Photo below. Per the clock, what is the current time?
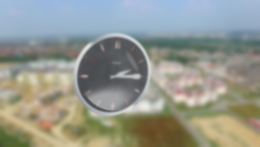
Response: 2:15
